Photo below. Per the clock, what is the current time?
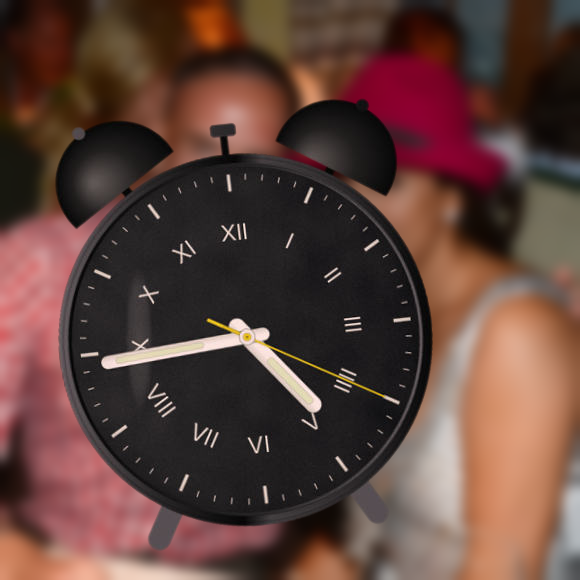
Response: 4:44:20
